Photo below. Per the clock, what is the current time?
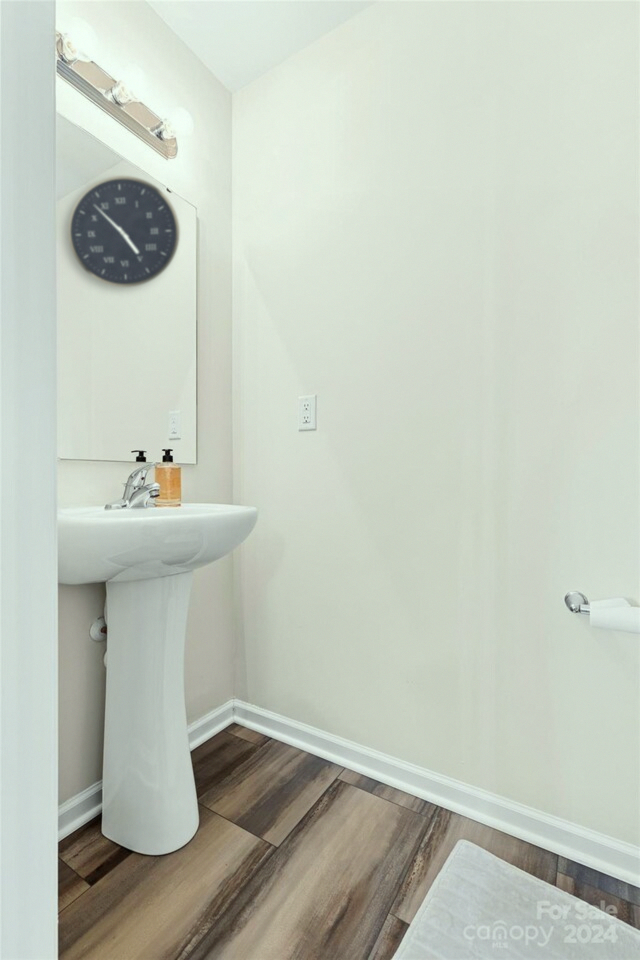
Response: 4:53
